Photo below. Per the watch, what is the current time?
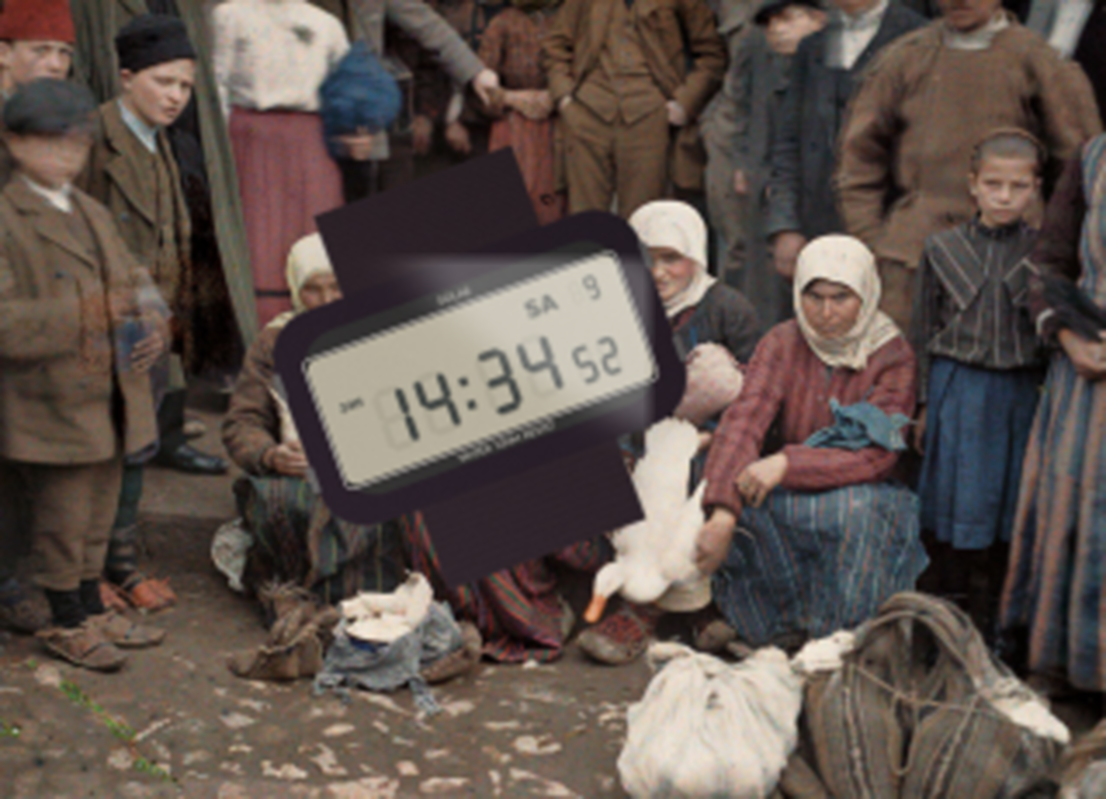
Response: 14:34:52
